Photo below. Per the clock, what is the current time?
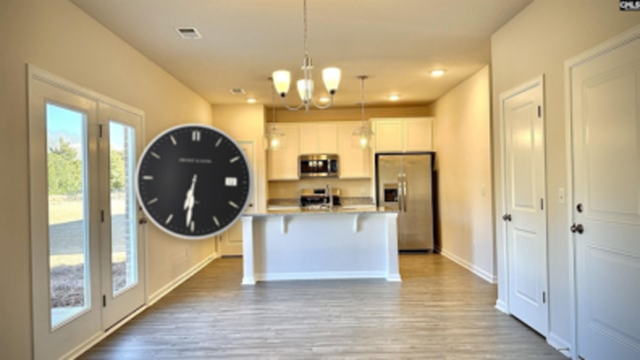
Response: 6:31
